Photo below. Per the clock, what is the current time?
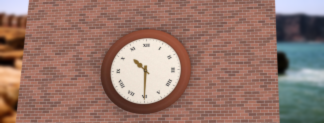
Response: 10:30
